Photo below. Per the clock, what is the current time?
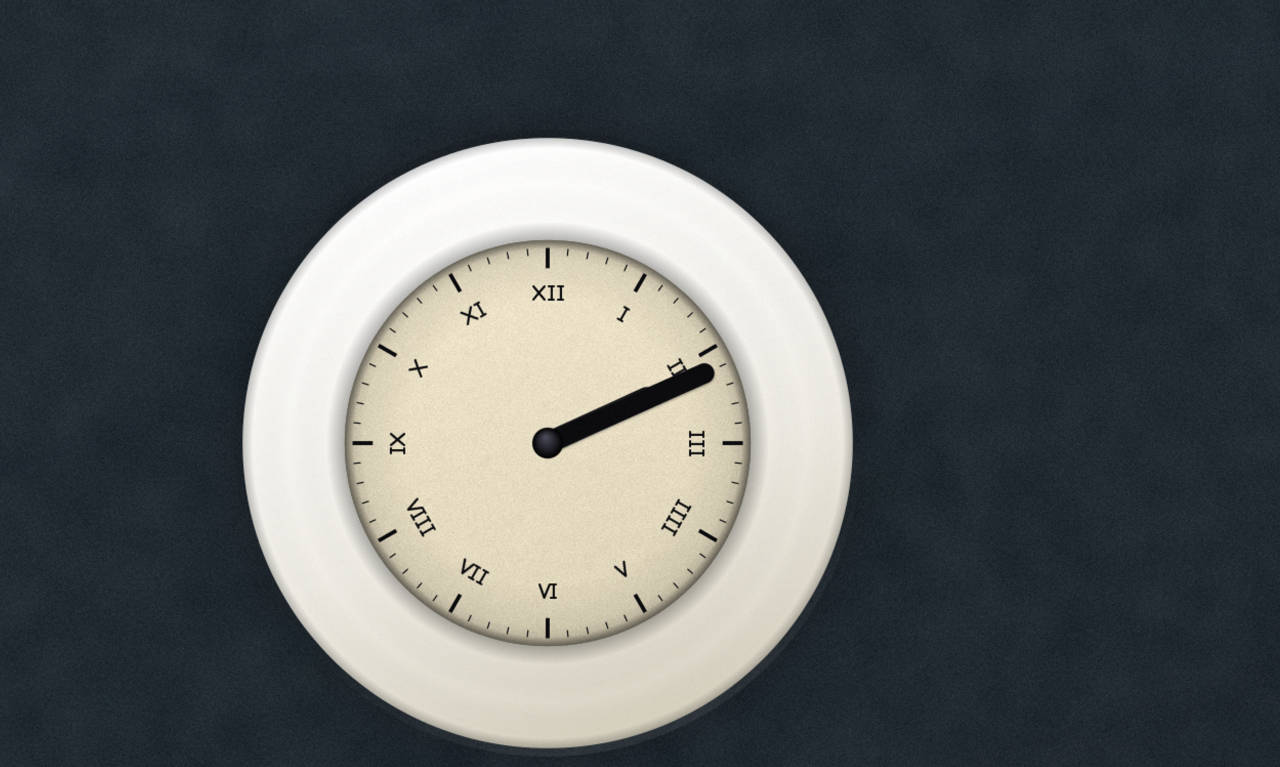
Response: 2:11
